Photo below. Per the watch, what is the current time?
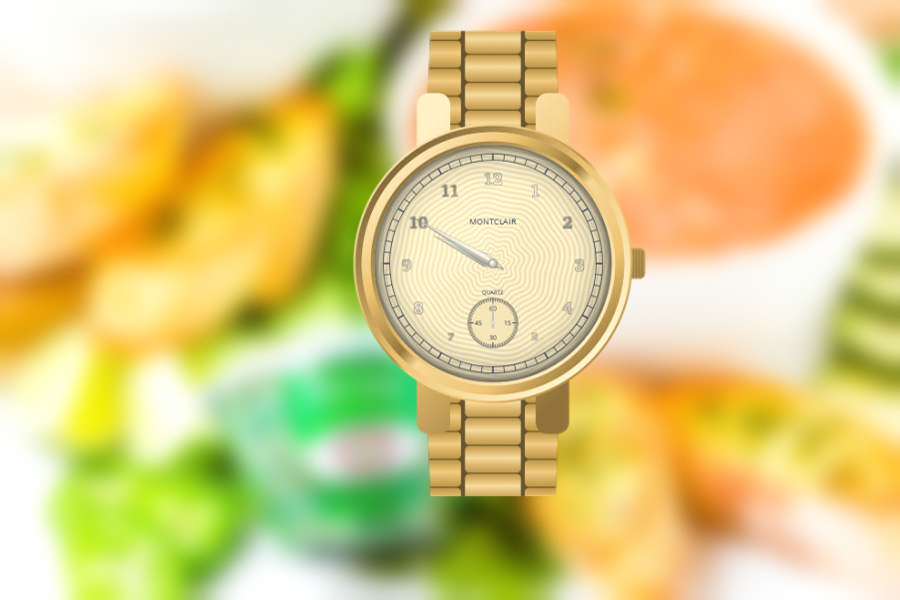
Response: 9:50
